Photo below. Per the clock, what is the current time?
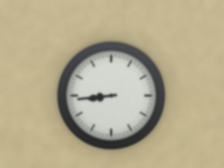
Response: 8:44
